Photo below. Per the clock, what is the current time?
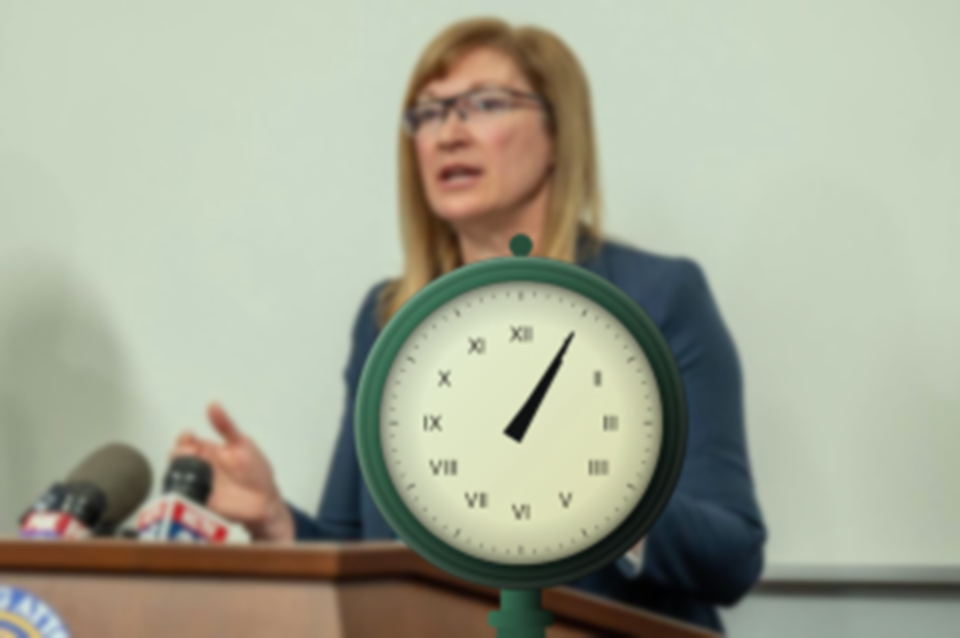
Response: 1:05
